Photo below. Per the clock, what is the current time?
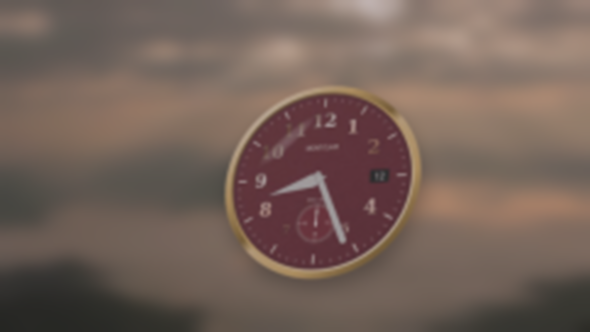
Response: 8:26
